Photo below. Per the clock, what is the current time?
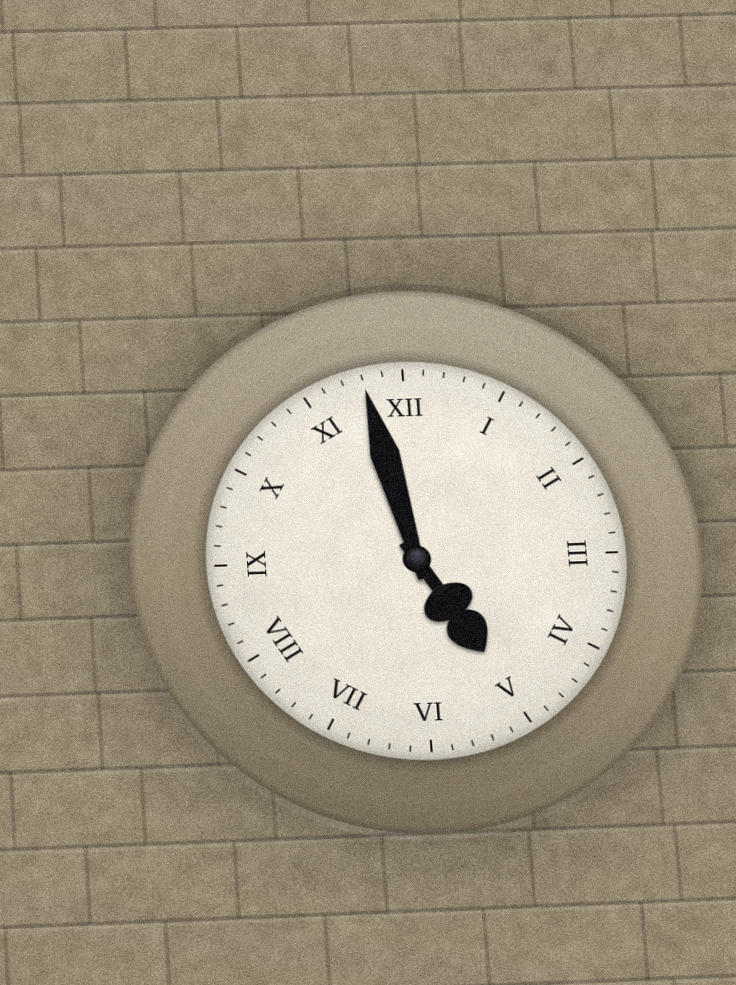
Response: 4:58
